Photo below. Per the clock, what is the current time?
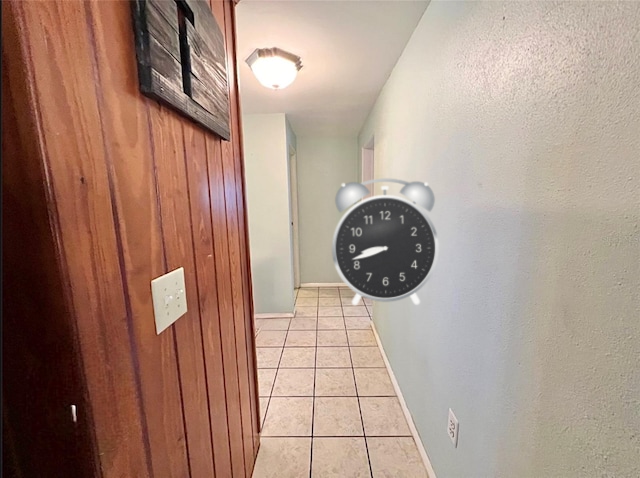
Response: 8:42
